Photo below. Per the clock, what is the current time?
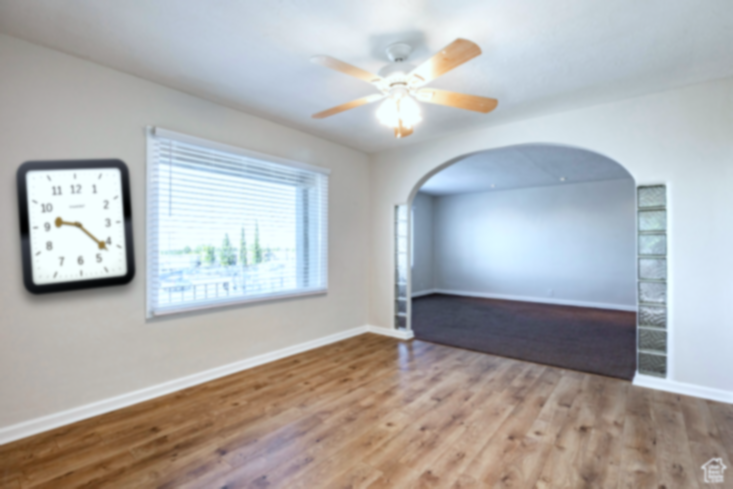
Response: 9:22
